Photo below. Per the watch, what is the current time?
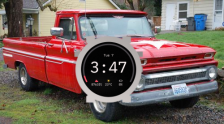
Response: 3:47
